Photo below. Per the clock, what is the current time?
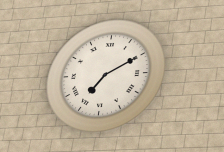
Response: 7:10
